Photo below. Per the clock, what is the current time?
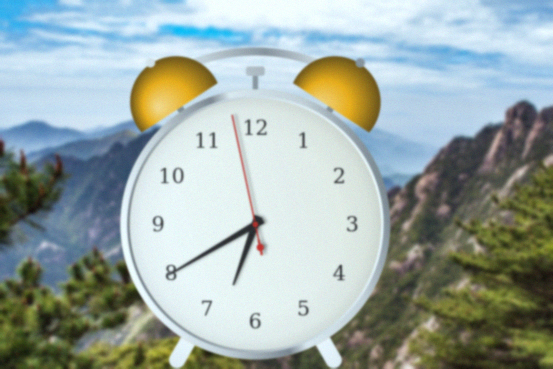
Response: 6:39:58
